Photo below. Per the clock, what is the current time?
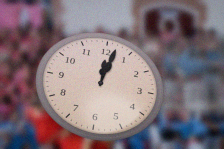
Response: 12:02
